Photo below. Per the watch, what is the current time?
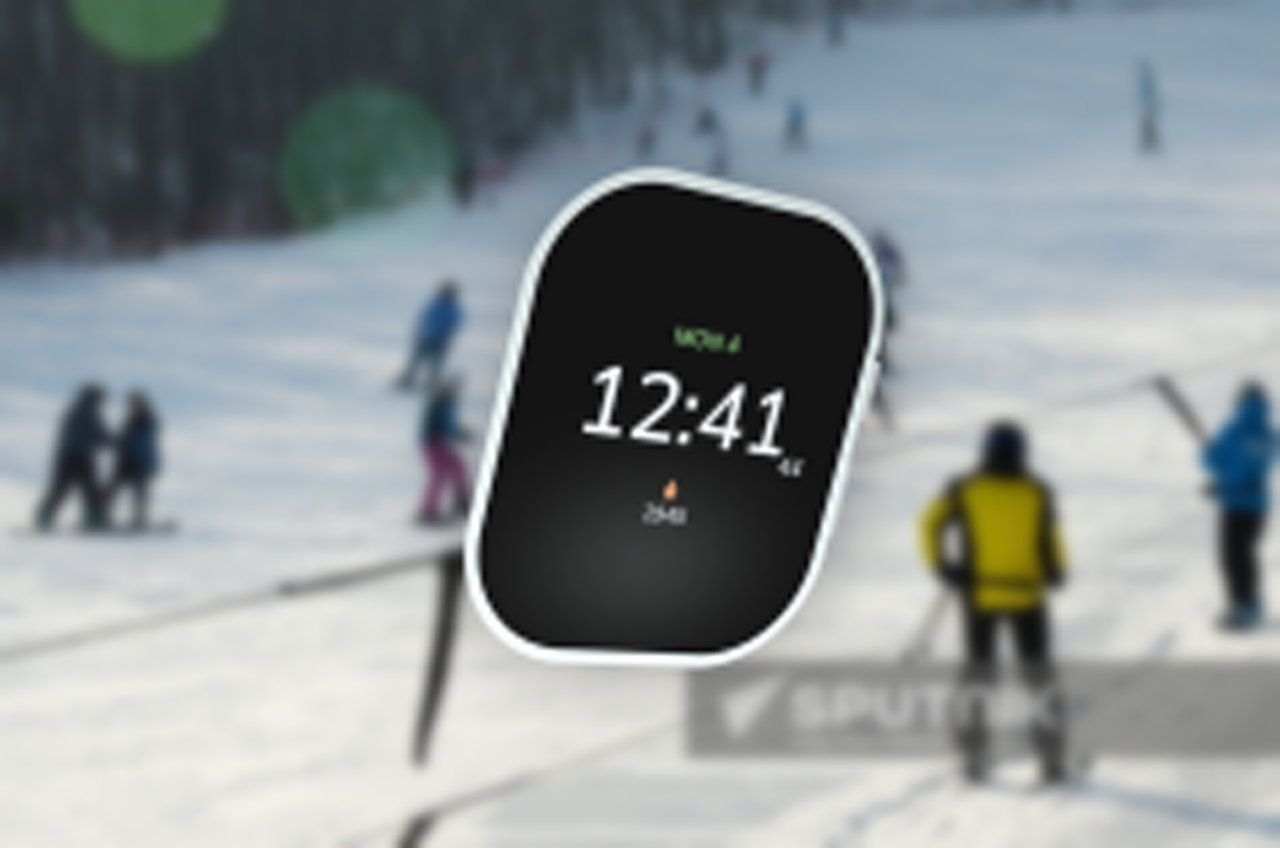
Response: 12:41
